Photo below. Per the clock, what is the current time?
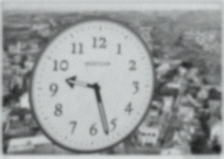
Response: 9:27
